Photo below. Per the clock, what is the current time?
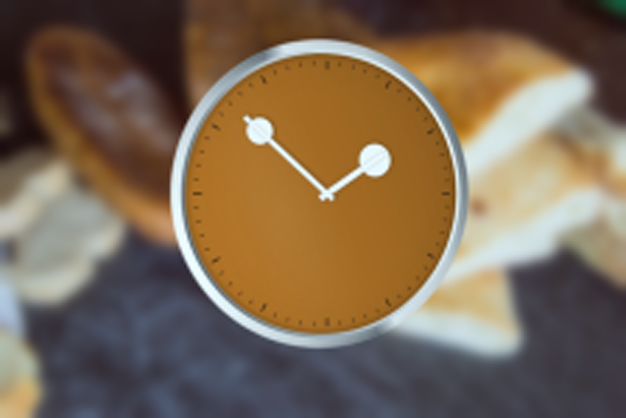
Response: 1:52
